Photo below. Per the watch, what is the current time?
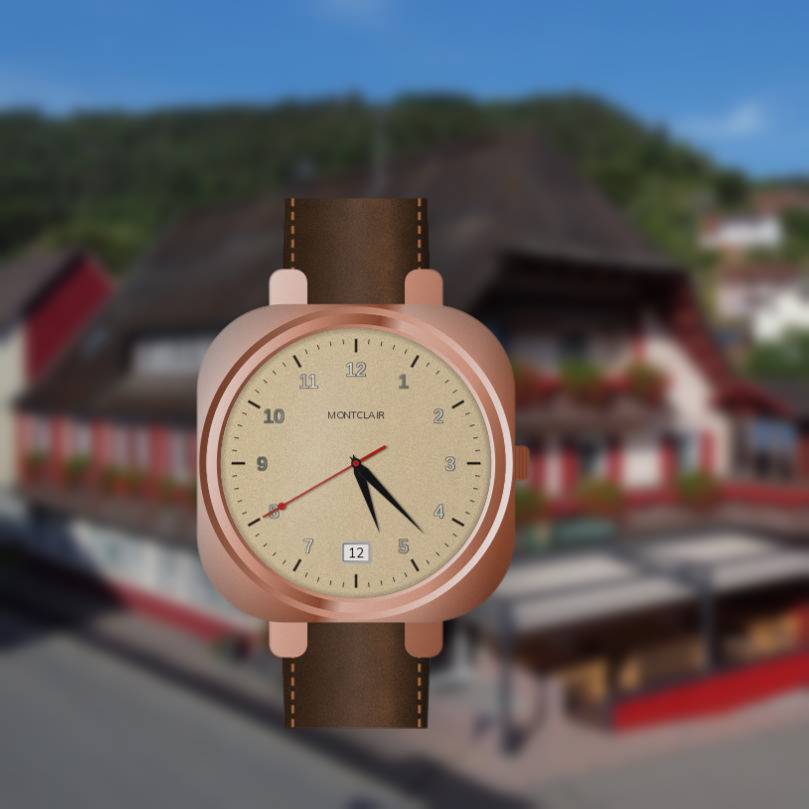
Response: 5:22:40
